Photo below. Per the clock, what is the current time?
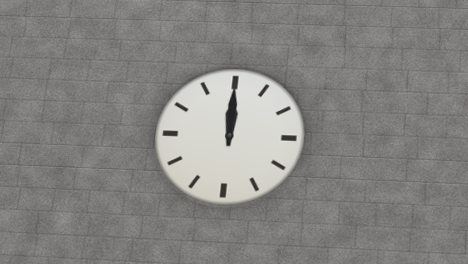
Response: 12:00
